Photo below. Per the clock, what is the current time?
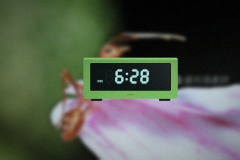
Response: 6:28
